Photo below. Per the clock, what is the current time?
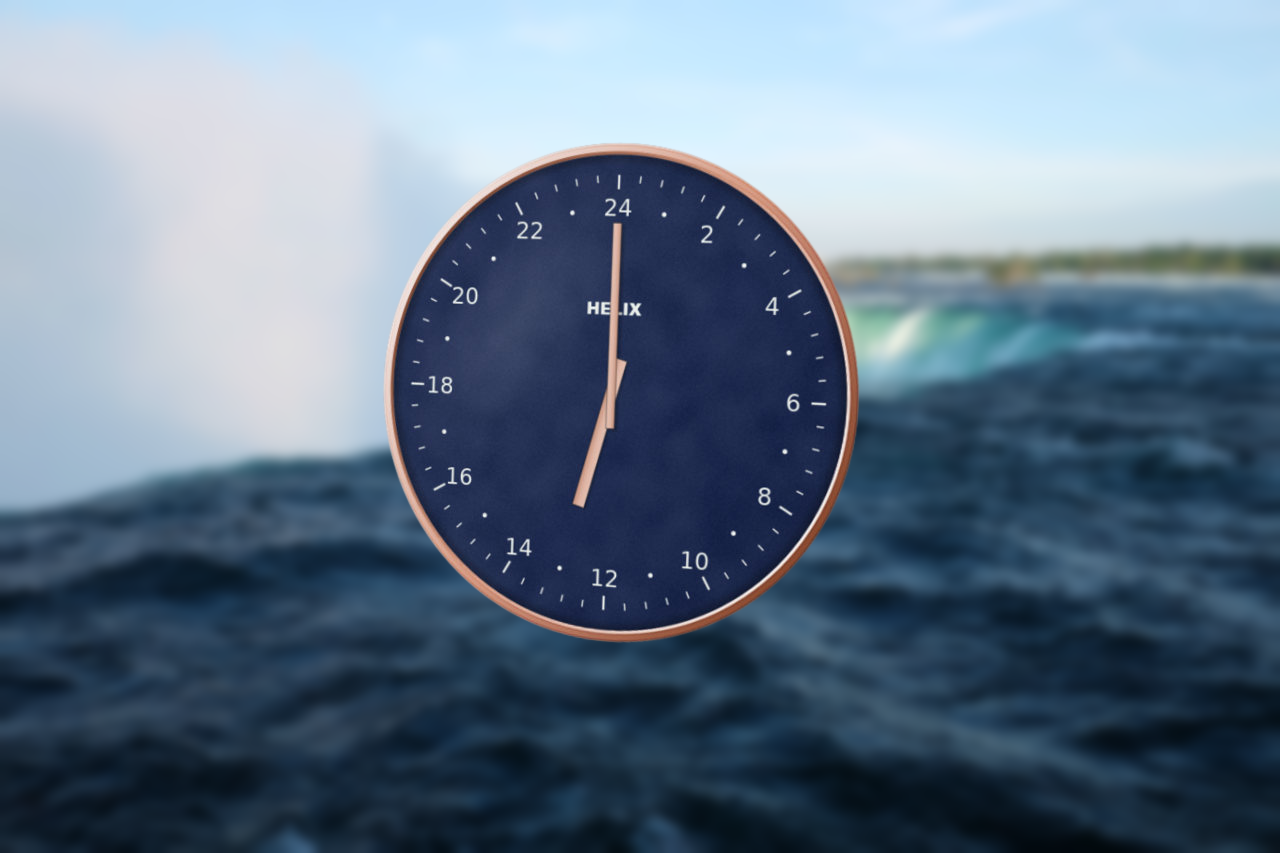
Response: 13:00
